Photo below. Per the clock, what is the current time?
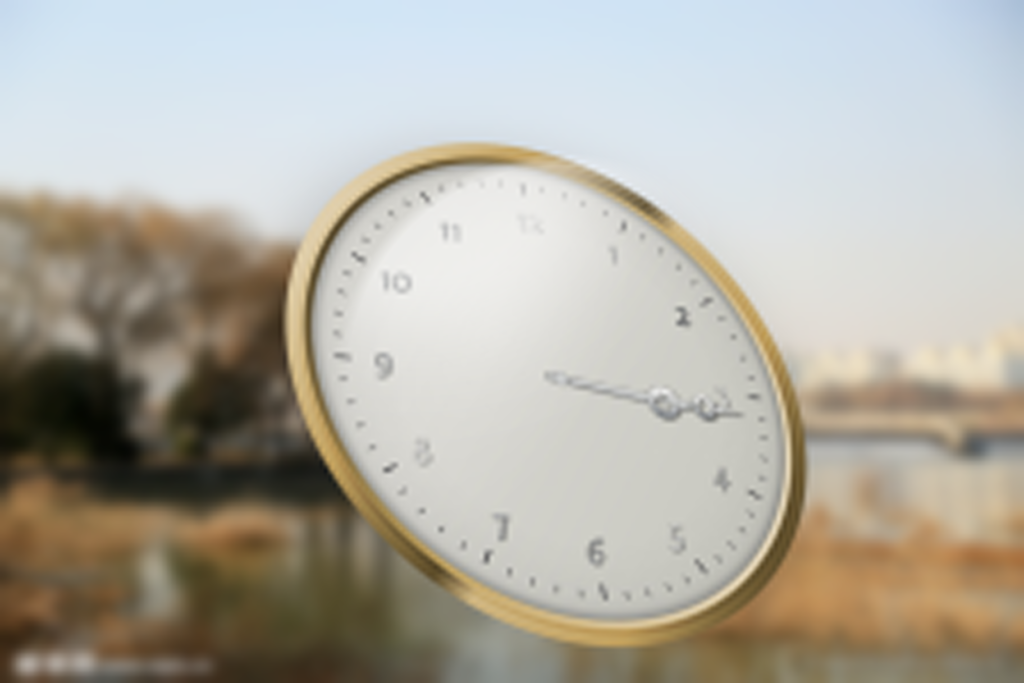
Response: 3:16
